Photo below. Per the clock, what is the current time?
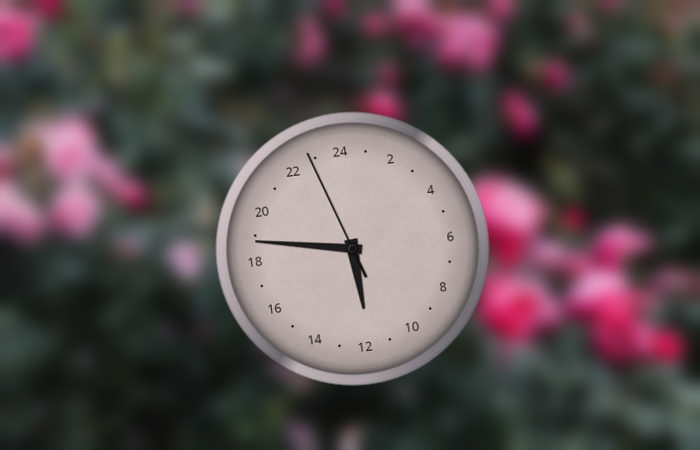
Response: 11:46:57
